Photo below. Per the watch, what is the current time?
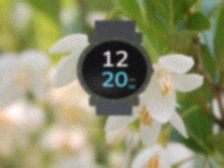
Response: 12:20
